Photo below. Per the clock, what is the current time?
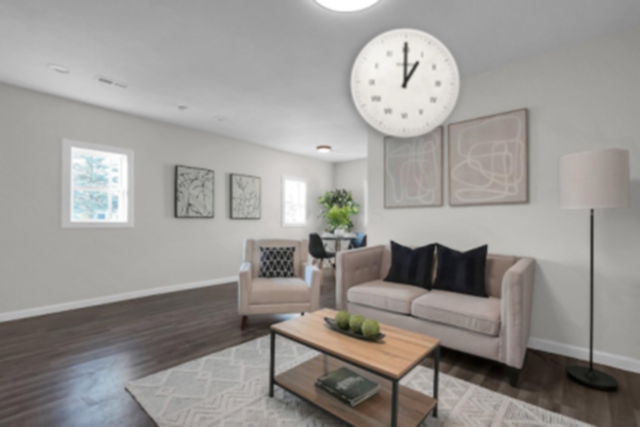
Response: 1:00
